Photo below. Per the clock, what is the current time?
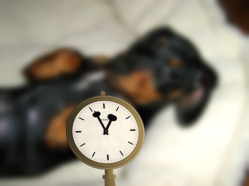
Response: 12:56
